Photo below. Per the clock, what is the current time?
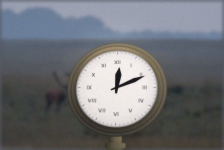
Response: 12:11
